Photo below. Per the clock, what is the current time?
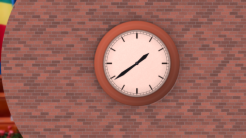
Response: 1:39
